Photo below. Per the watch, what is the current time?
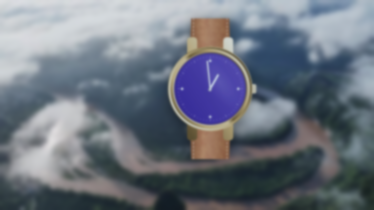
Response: 12:59
